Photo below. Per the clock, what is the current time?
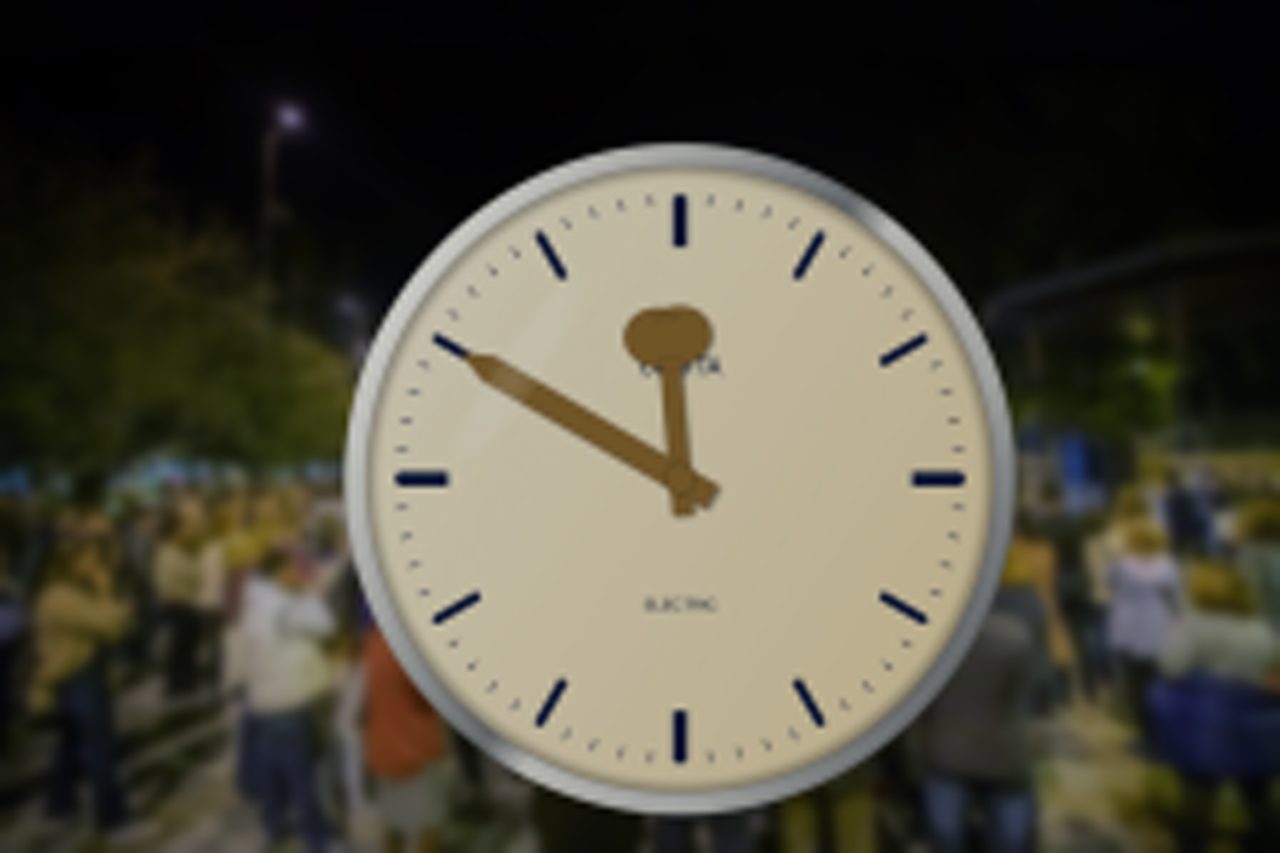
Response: 11:50
